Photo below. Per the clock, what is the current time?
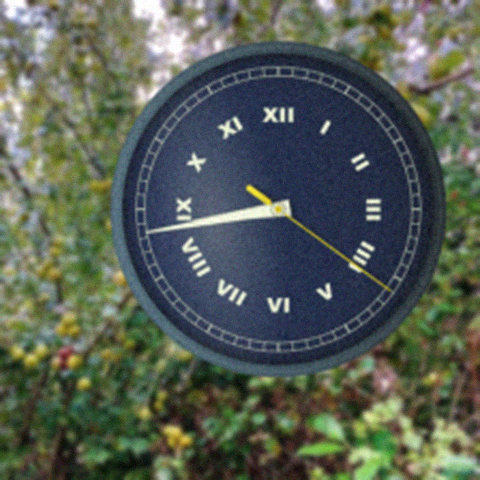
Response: 8:43:21
